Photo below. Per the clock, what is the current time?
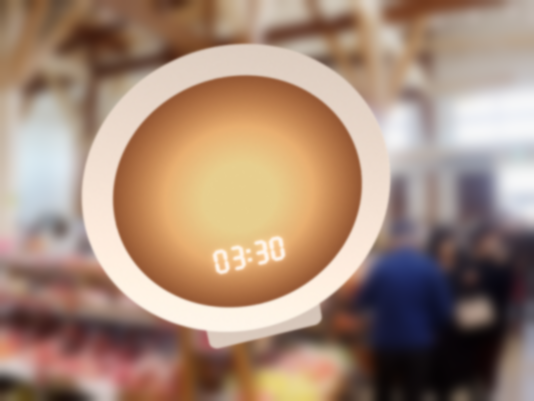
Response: 3:30
